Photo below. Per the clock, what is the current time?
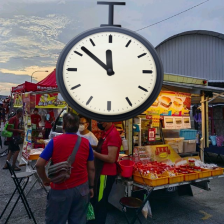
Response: 11:52
